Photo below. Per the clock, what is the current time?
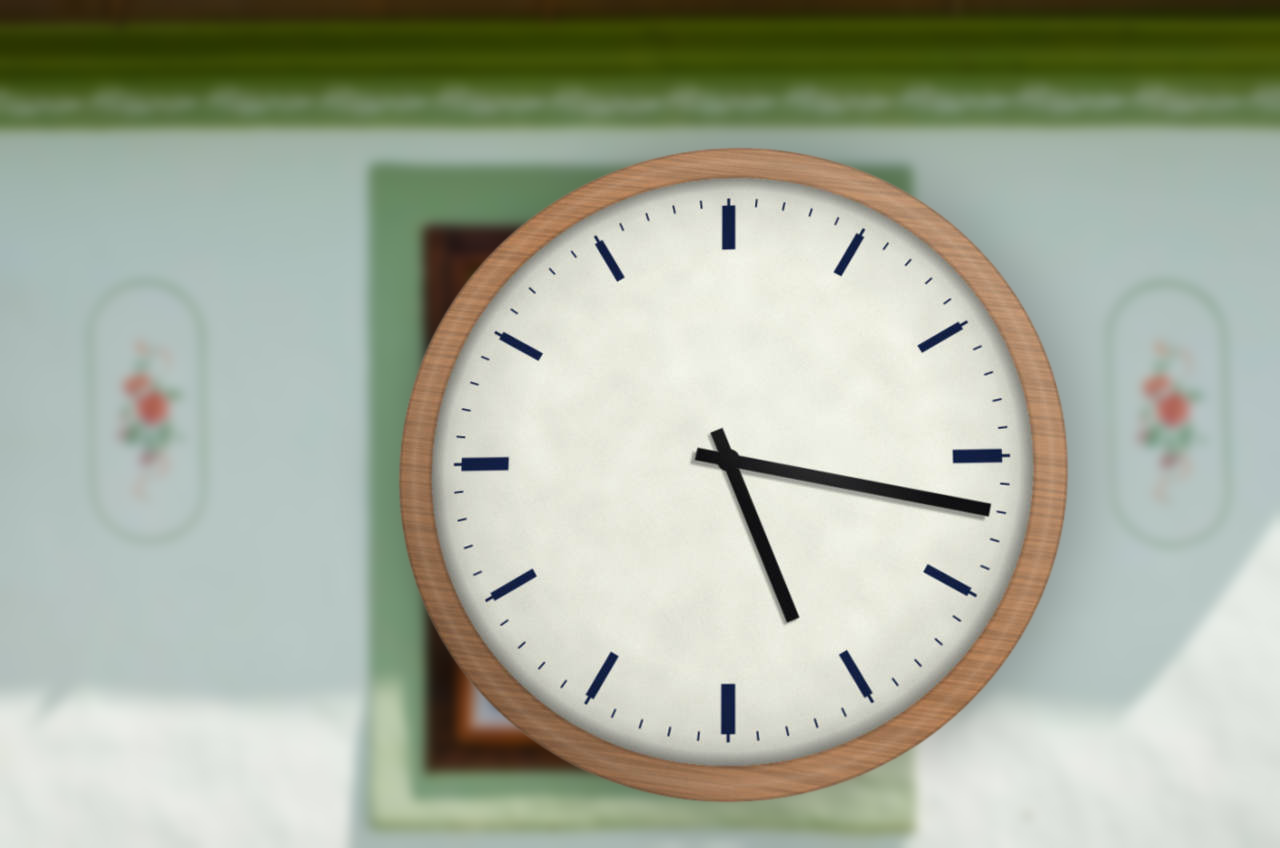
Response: 5:17
